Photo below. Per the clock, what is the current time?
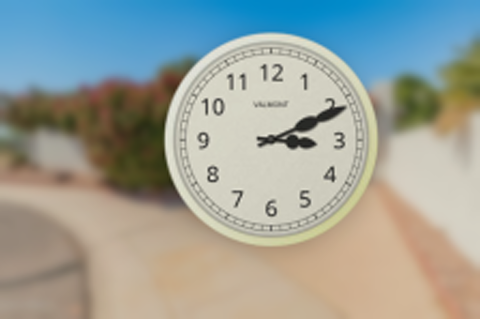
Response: 3:11
